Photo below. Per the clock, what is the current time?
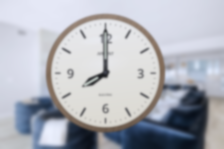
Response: 8:00
